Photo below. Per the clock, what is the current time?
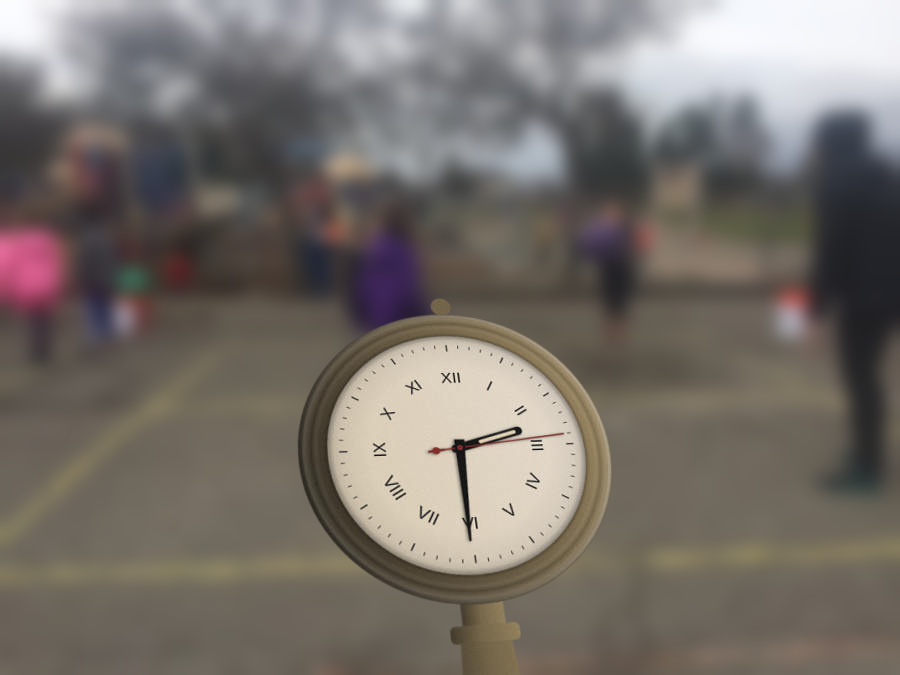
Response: 2:30:14
